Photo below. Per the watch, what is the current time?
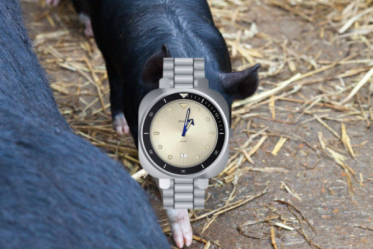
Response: 1:02
